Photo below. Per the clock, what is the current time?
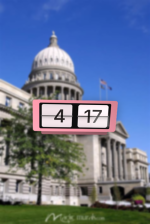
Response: 4:17
